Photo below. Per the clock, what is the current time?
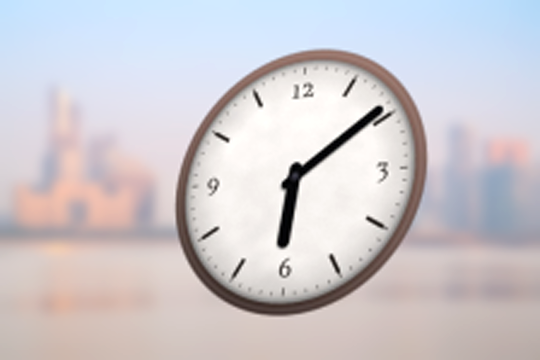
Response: 6:09
